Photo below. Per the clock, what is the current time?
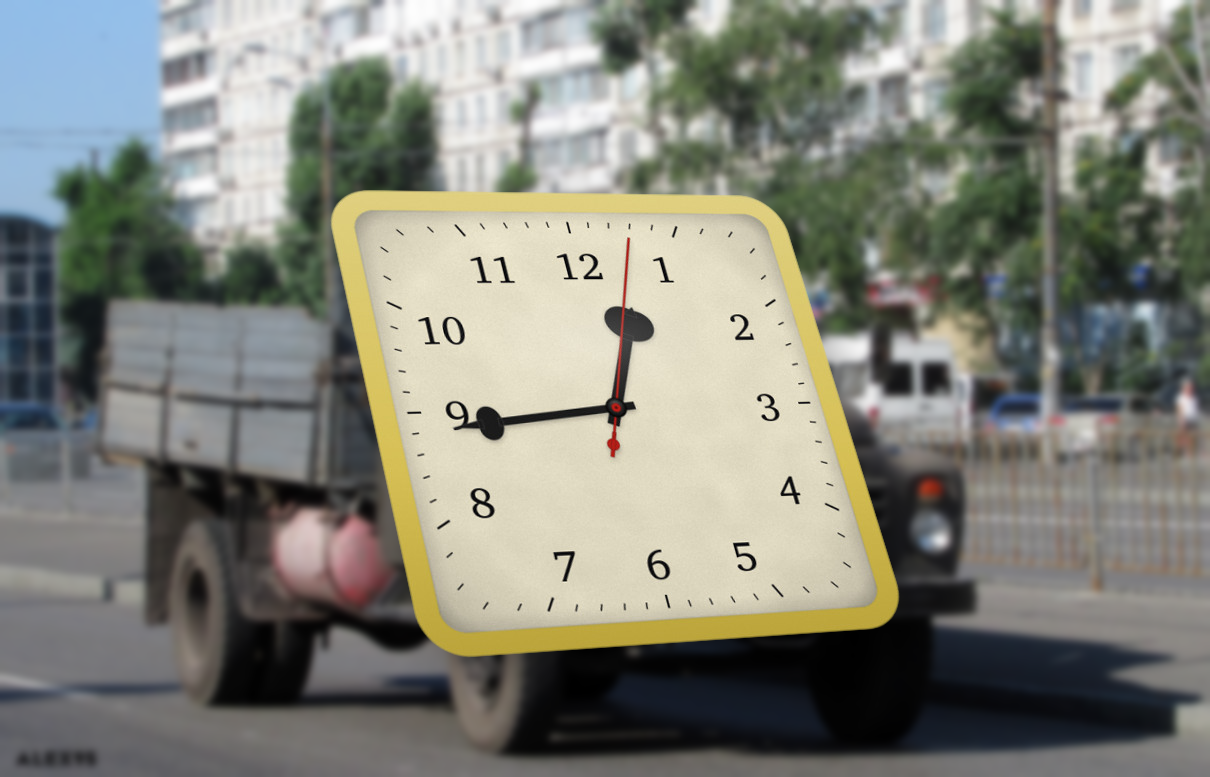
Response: 12:44:03
